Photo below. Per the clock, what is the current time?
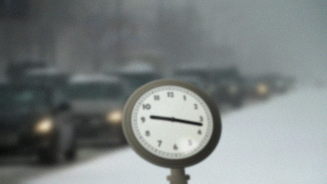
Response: 9:17
